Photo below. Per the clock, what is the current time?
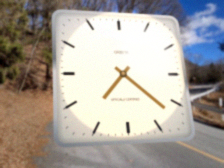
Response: 7:22
